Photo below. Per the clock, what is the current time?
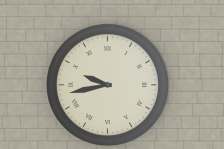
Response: 9:43
